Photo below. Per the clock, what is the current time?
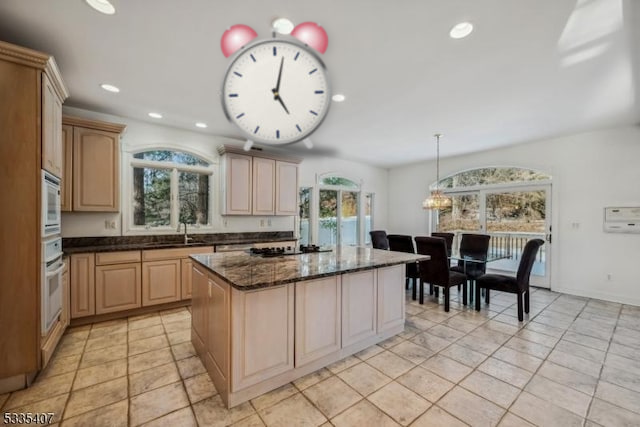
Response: 5:02
